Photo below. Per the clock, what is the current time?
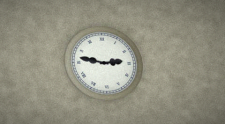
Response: 2:47
